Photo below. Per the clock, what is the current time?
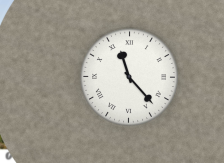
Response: 11:23
